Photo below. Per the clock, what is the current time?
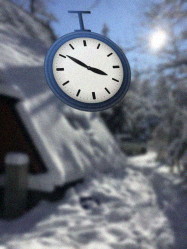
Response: 3:51
